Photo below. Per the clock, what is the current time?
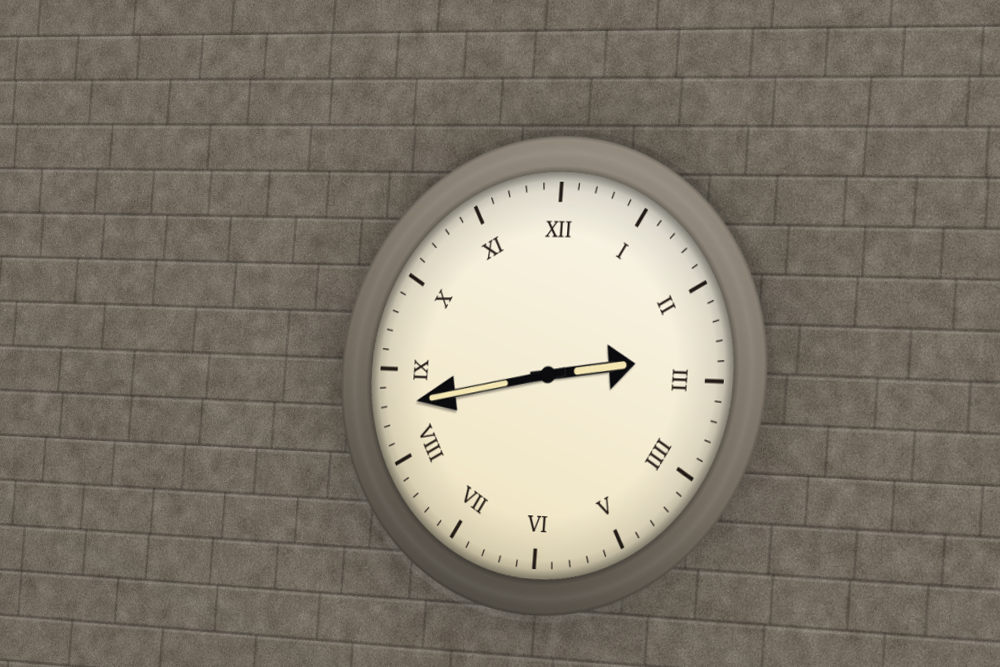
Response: 2:43
